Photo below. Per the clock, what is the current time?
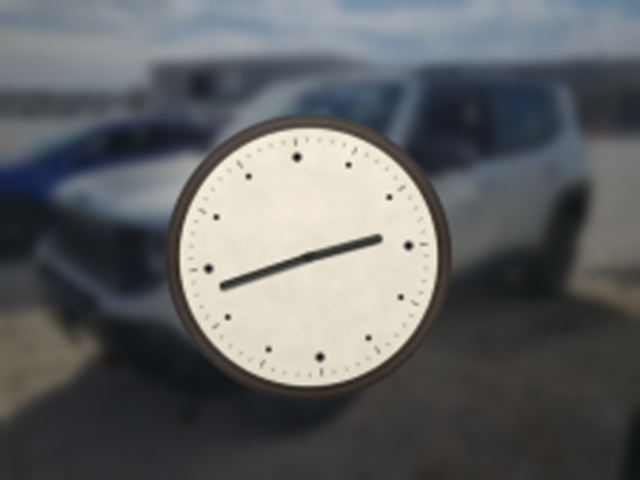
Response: 2:43
